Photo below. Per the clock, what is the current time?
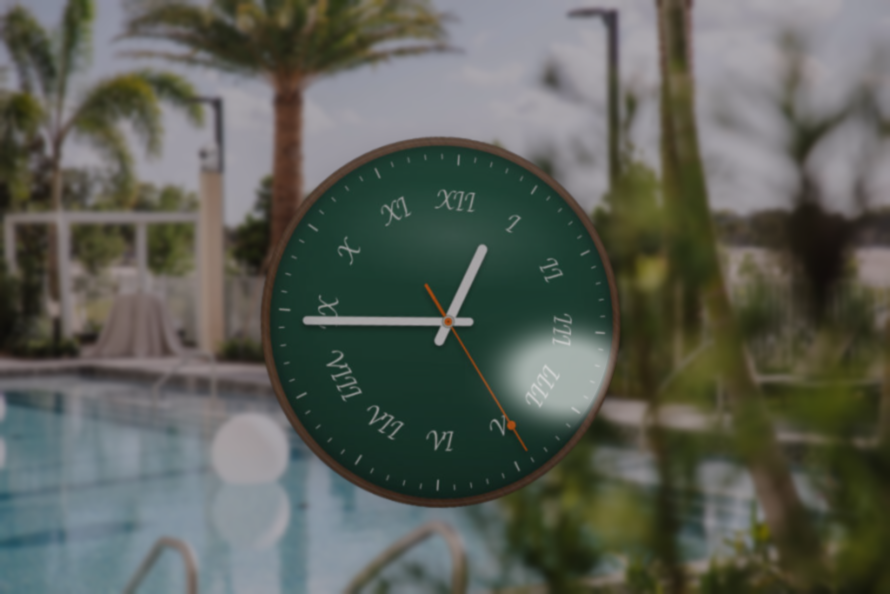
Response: 12:44:24
